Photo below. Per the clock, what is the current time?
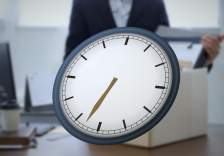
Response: 6:33
